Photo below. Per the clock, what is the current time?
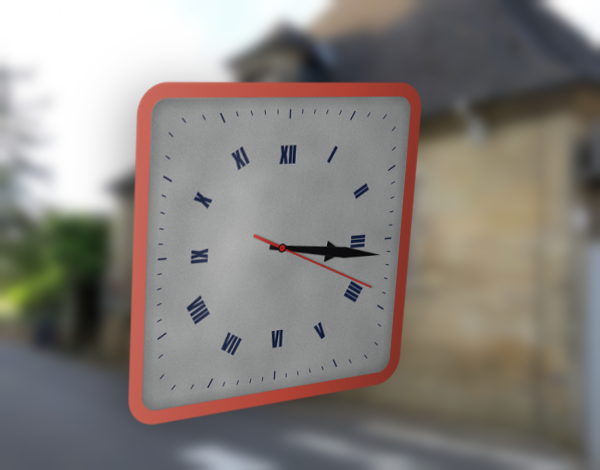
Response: 3:16:19
